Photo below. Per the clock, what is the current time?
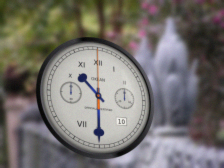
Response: 10:30
